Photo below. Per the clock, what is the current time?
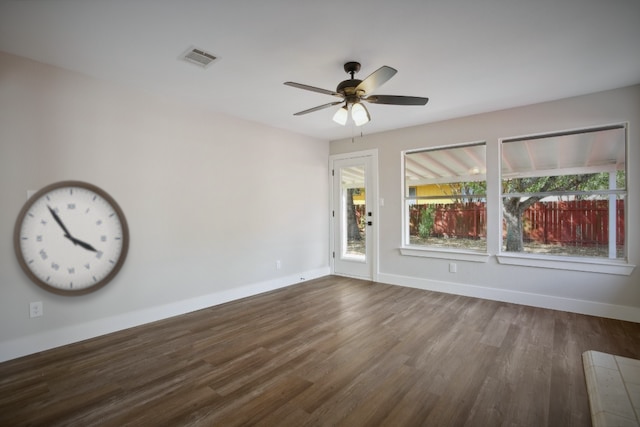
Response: 3:54
